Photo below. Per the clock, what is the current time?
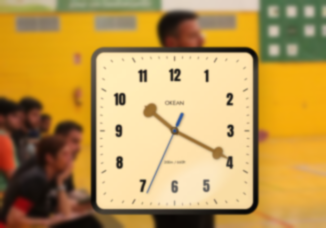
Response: 10:19:34
